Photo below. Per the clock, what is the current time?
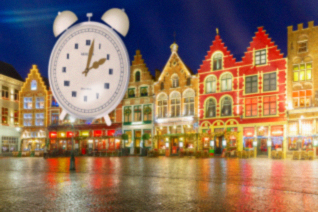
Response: 2:02
